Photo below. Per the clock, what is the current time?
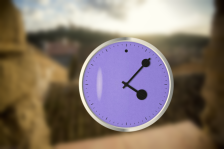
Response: 4:07
